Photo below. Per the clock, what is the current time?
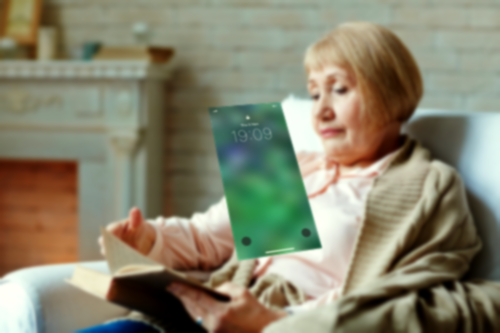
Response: 19:09
